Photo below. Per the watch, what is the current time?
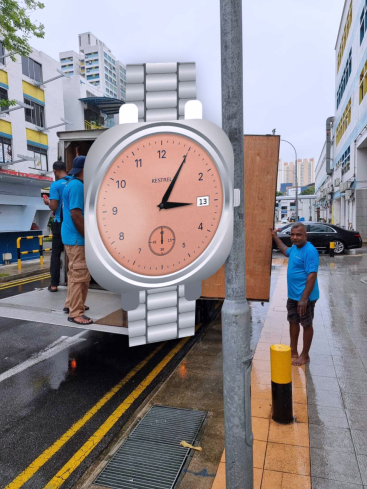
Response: 3:05
